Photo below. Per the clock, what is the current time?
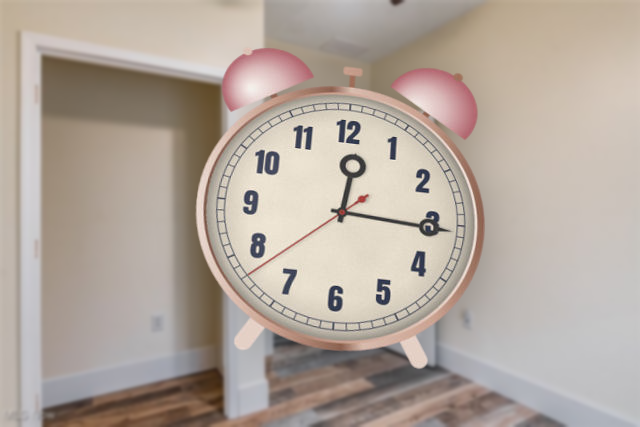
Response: 12:15:38
